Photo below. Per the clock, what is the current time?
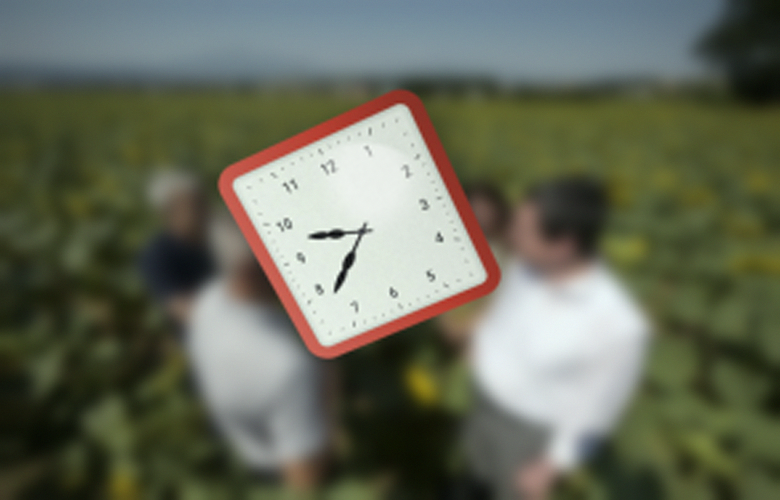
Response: 9:38
